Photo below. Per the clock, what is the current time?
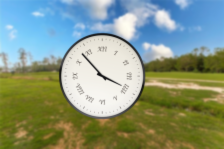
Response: 3:53
